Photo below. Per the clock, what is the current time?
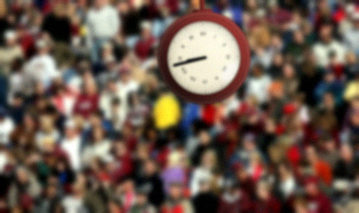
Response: 8:43
